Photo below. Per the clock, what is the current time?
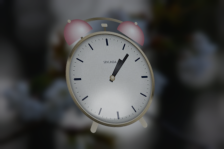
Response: 1:07
